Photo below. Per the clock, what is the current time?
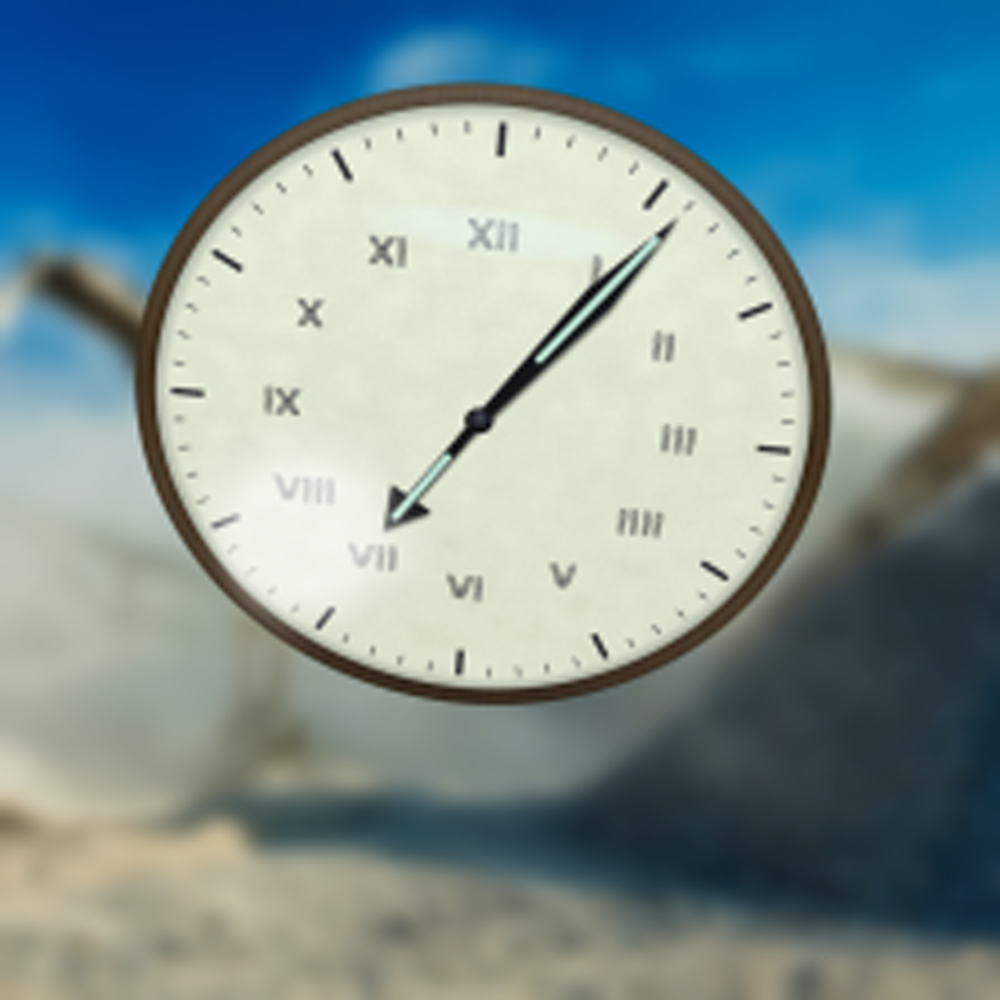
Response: 7:06
